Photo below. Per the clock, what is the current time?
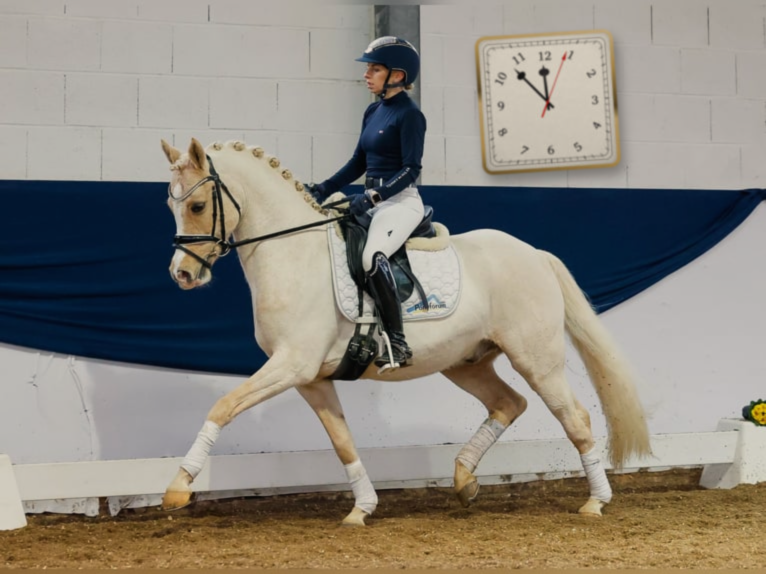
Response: 11:53:04
